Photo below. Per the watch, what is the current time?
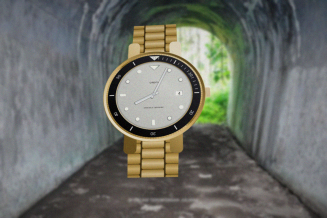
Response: 8:04
